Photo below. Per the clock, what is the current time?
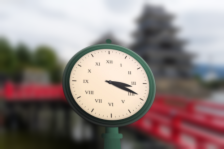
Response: 3:19
